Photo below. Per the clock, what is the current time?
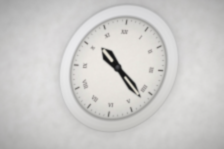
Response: 10:22
